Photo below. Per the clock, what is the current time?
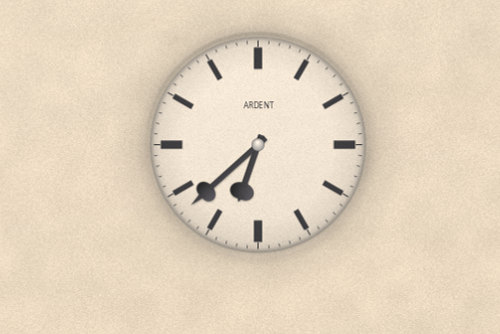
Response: 6:38
